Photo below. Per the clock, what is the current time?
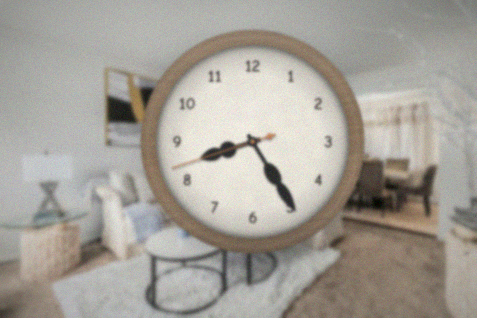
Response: 8:24:42
